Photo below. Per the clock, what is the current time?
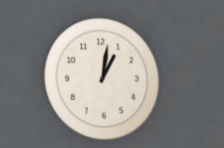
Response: 1:02
